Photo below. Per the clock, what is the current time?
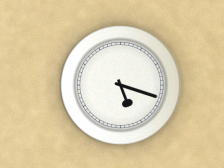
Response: 5:18
